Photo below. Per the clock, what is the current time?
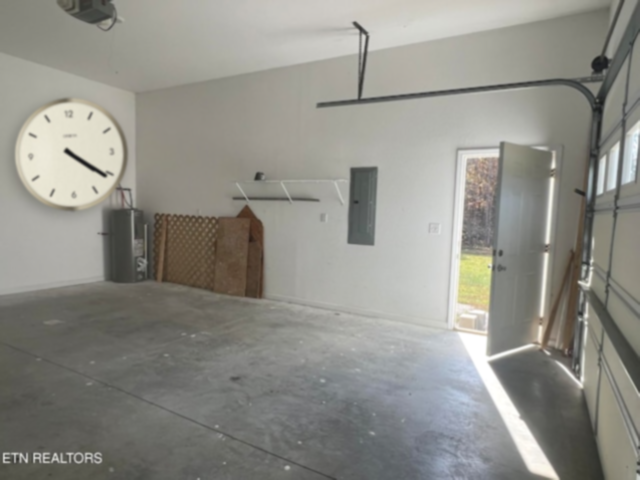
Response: 4:21
